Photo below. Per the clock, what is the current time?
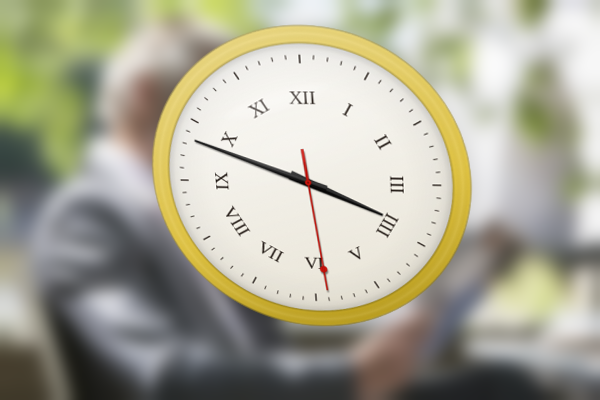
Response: 3:48:29
